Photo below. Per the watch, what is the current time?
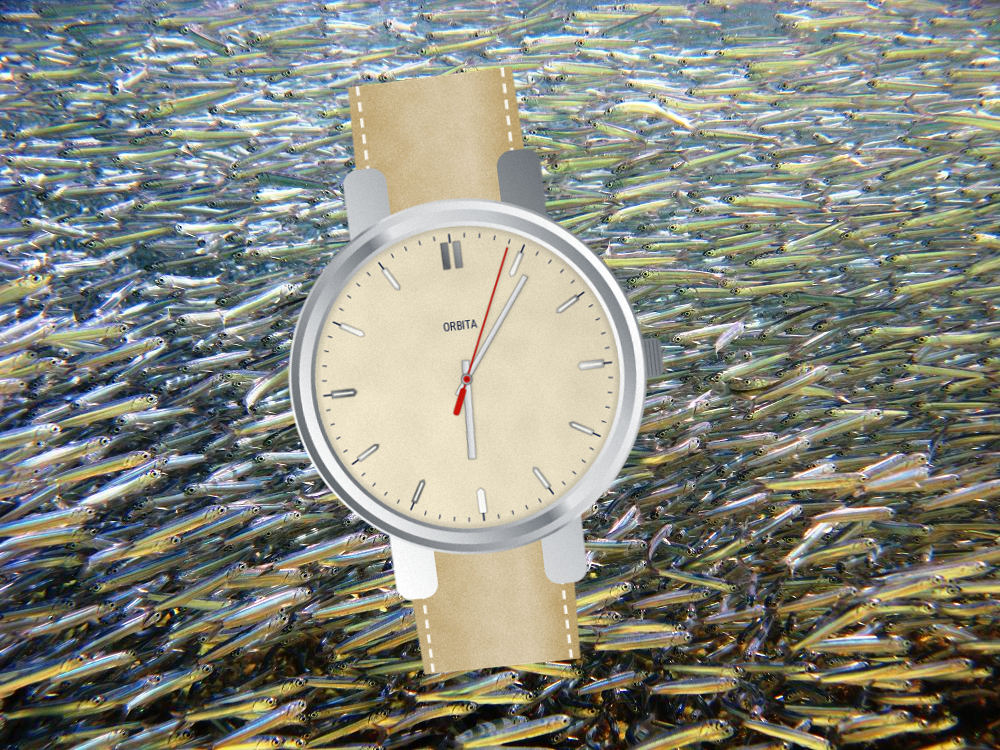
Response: 6:06:04
